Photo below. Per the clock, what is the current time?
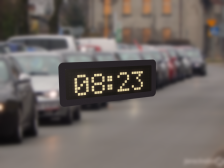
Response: 8:23
